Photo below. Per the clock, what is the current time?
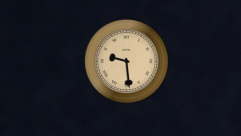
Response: 9:29
